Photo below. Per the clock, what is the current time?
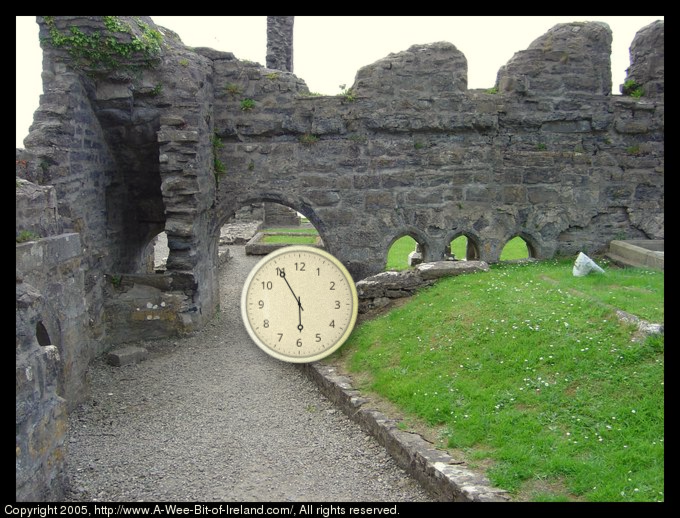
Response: 5:55
